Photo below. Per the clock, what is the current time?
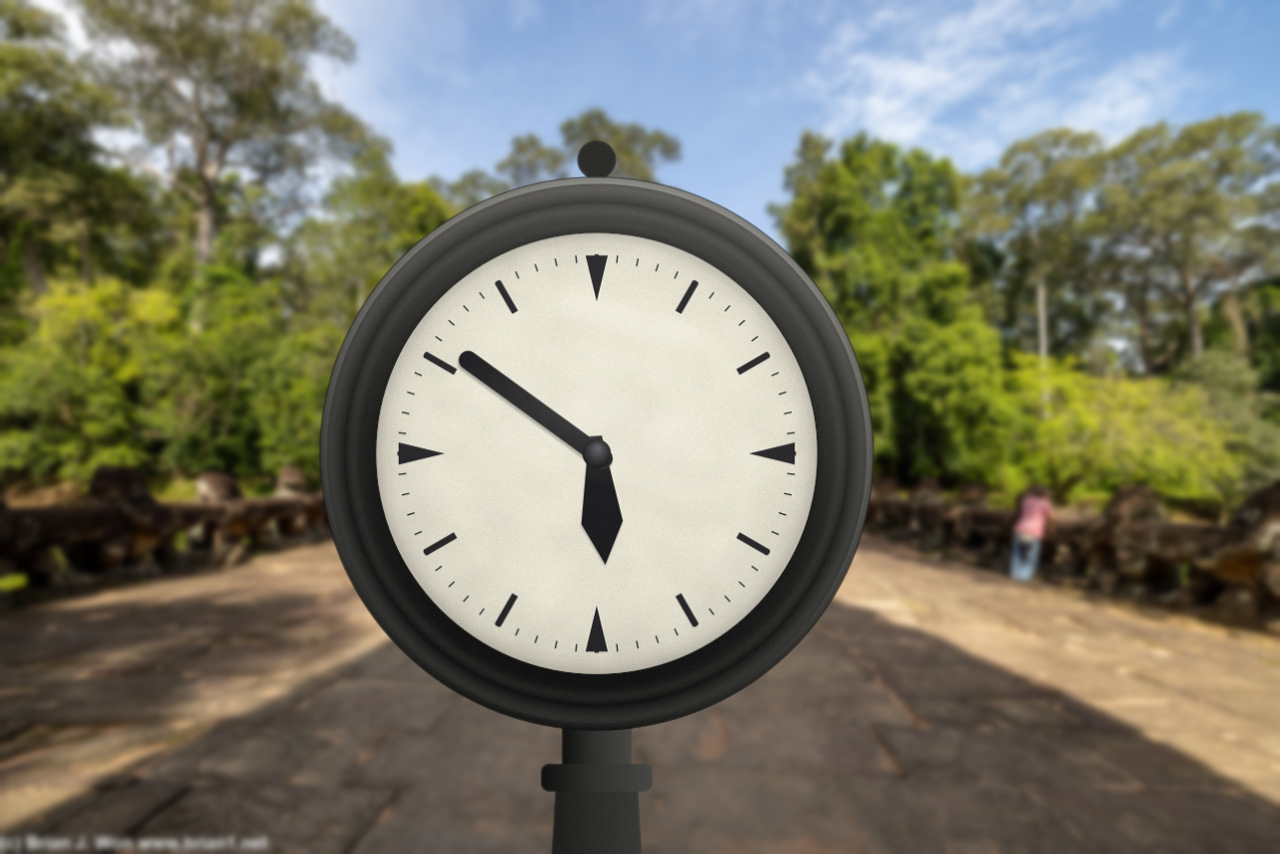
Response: 5:51
